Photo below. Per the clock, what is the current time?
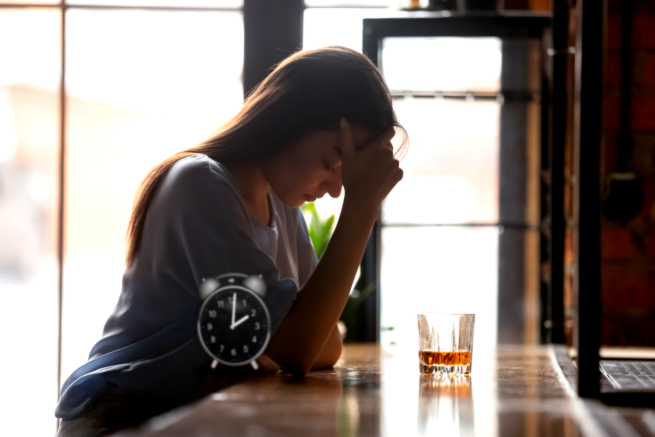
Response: 2:01
